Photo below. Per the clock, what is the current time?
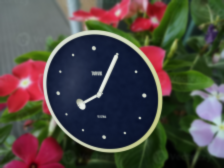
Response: 8:05
